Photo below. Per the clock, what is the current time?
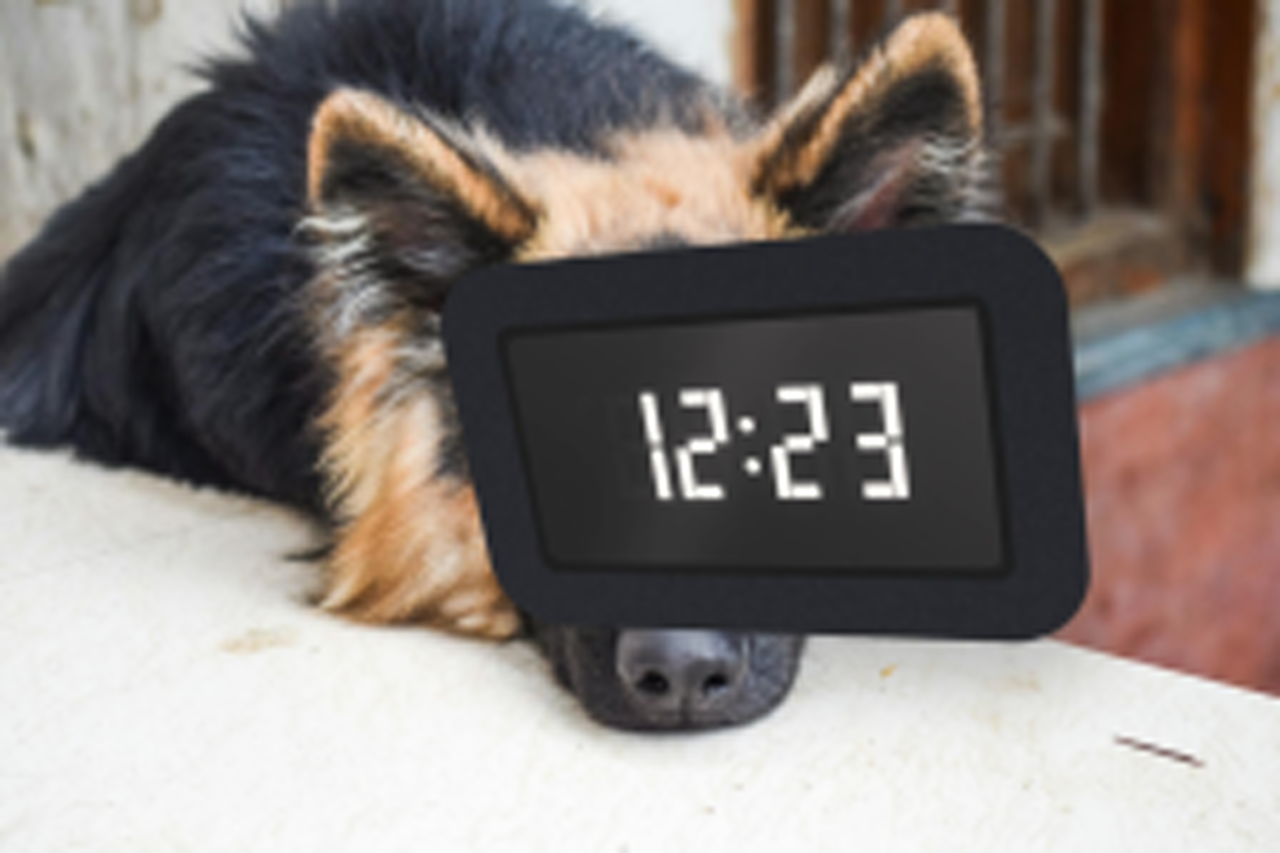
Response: 12:23
